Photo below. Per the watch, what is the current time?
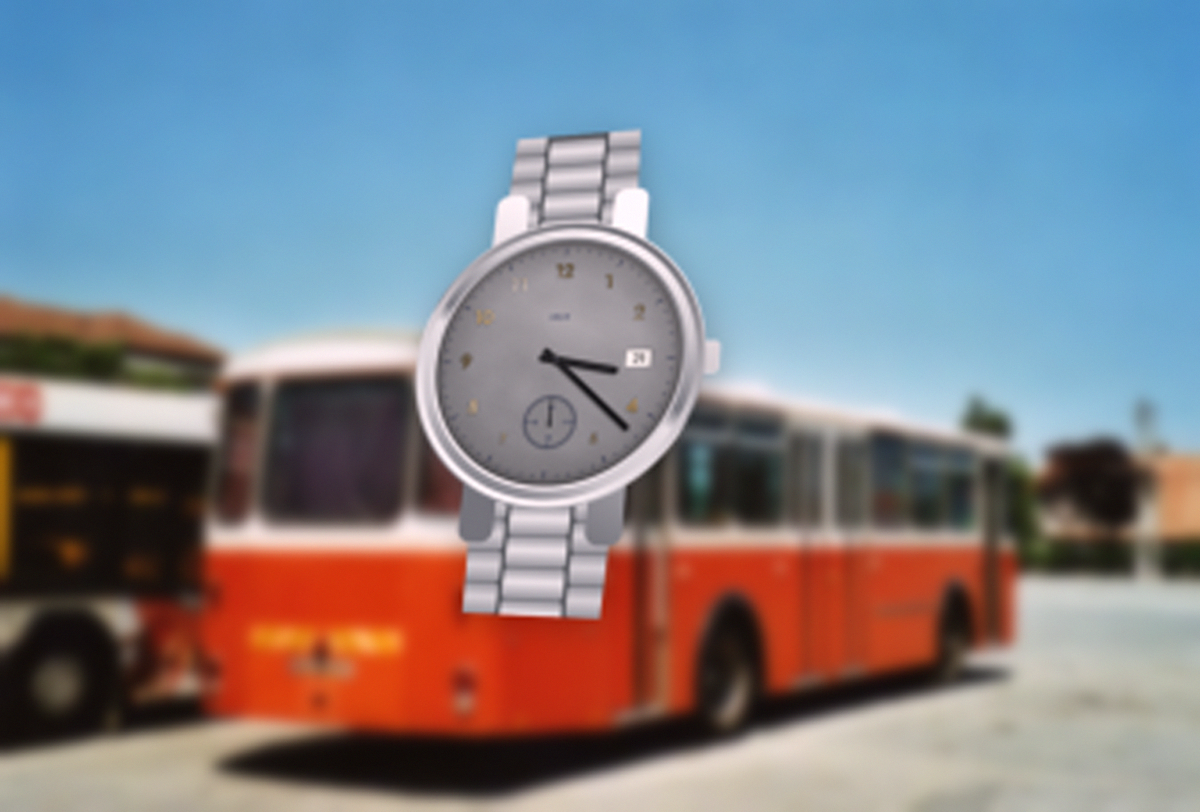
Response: 3:22
